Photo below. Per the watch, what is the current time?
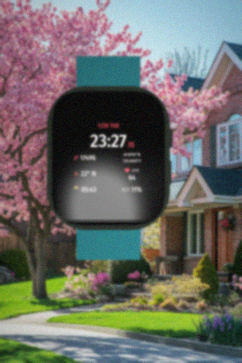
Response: 23:27
